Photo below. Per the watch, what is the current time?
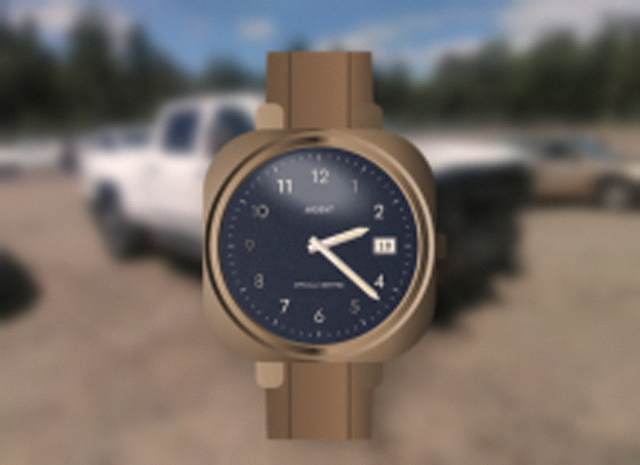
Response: 2:22
